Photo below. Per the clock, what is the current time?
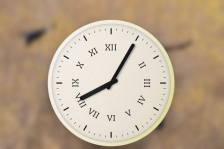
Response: 8:05
